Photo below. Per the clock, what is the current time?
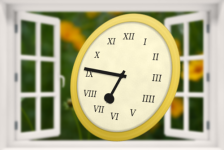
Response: 6:46
